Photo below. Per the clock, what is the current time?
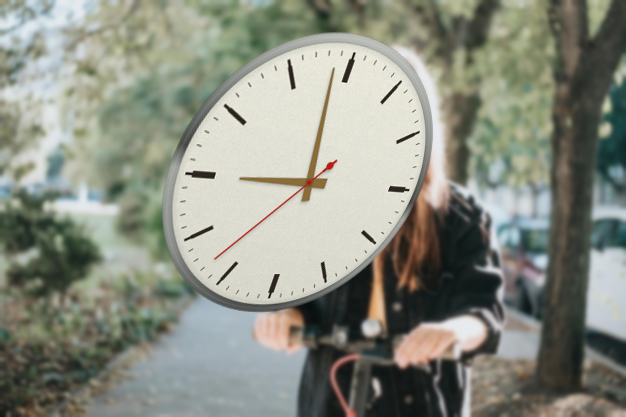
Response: 8:58:37
